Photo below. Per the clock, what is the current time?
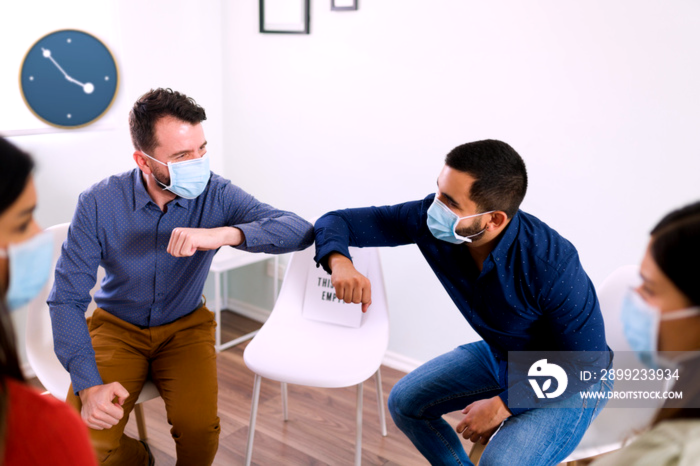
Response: 3:53
